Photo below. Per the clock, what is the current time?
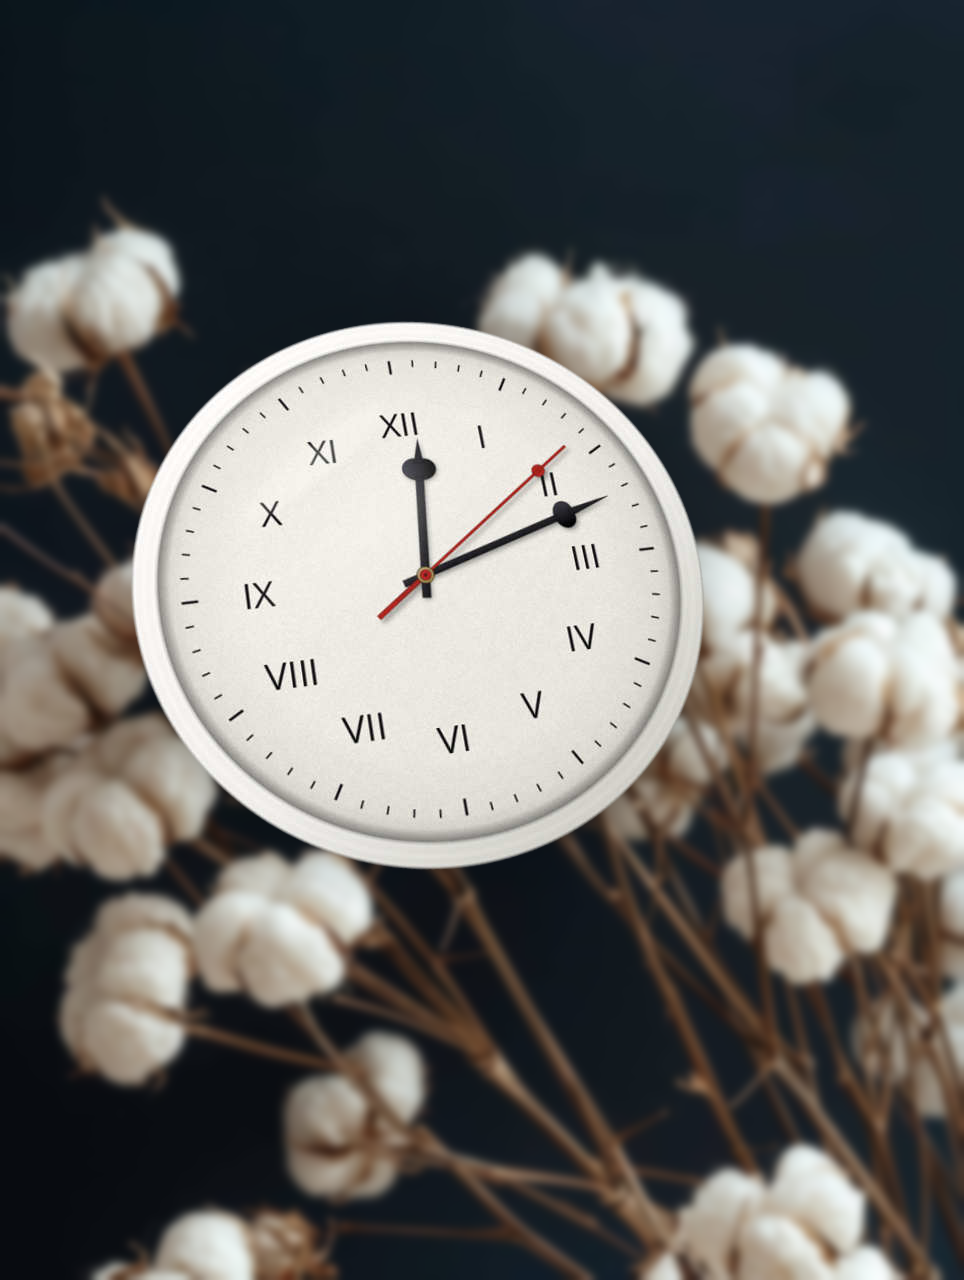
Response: 12:12:09
